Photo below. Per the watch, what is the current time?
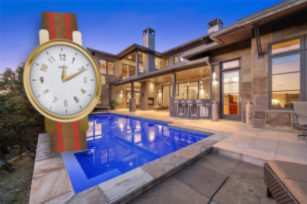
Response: 12:11
